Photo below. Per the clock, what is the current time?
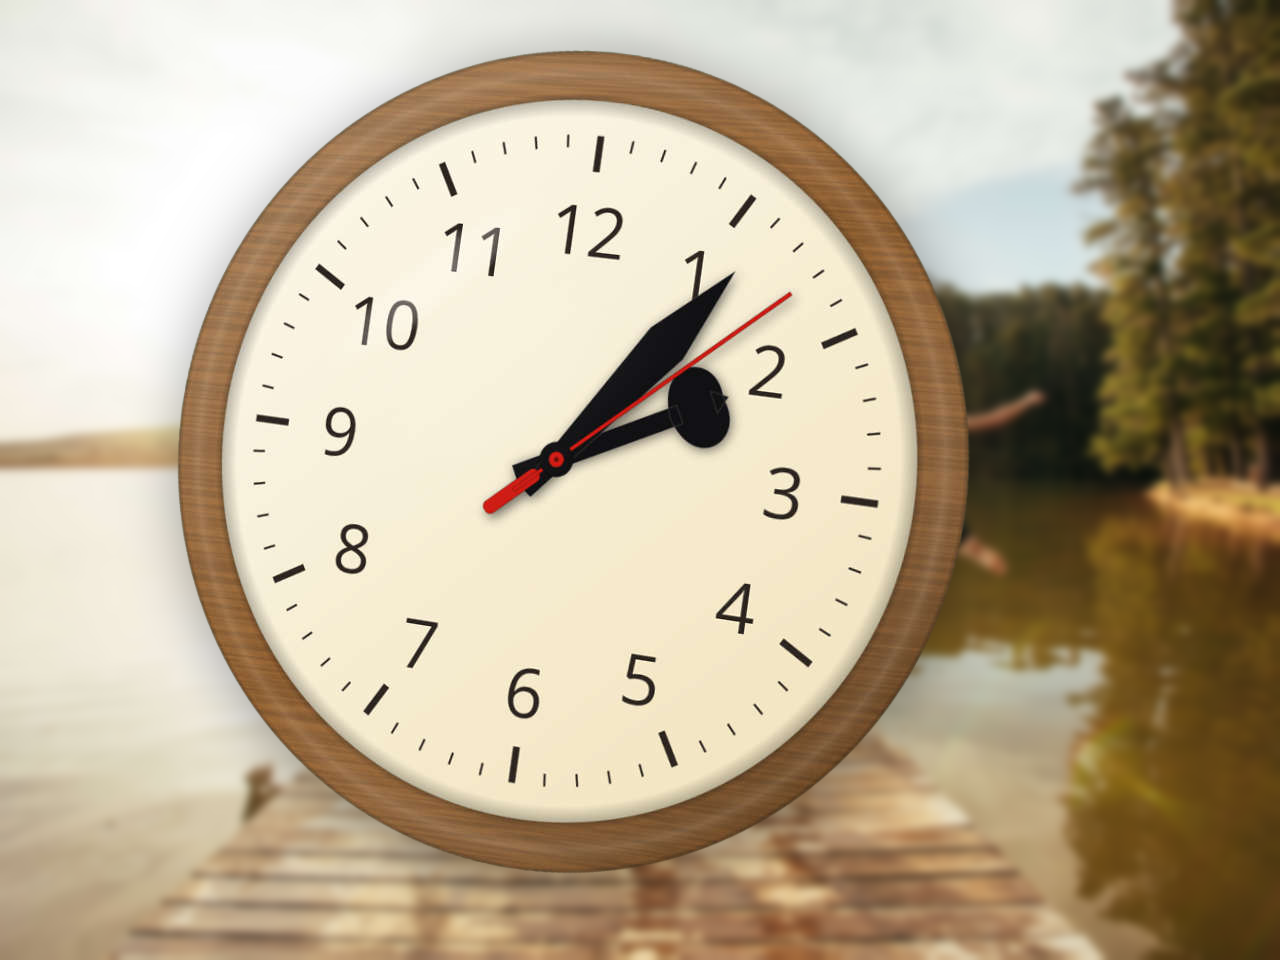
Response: 2:06:08
